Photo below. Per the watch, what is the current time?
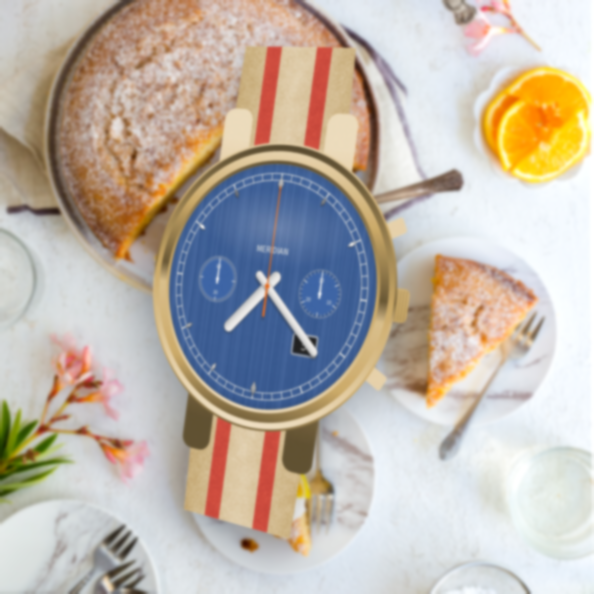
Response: 7:22
